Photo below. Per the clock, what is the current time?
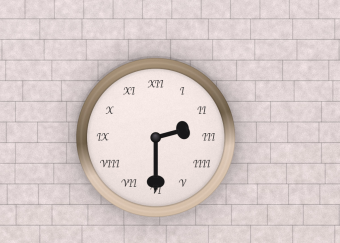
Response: 2:30
